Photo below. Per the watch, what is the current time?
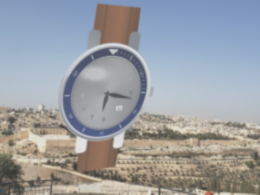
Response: 6:17
